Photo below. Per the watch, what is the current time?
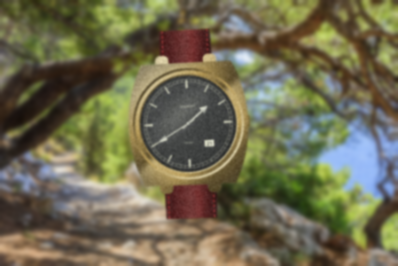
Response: 1:40
